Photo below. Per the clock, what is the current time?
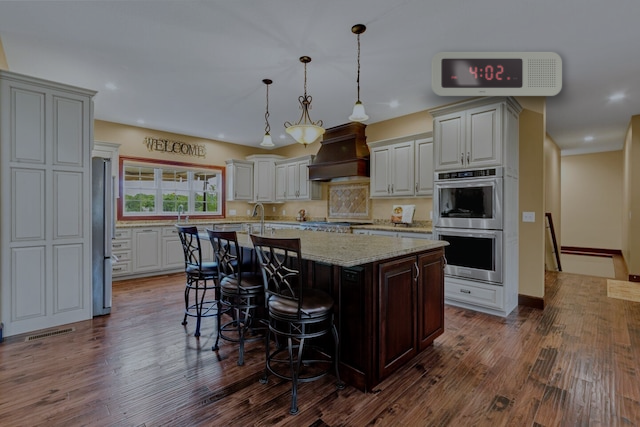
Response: 4:02
